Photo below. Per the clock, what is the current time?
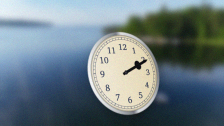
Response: 2:11
